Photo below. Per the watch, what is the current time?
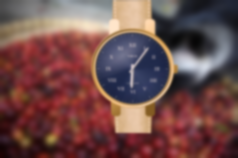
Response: 6:06
